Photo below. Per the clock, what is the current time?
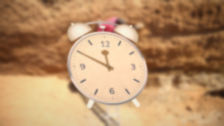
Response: 11:50
